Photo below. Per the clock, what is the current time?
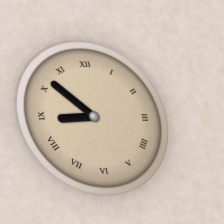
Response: 8:52
